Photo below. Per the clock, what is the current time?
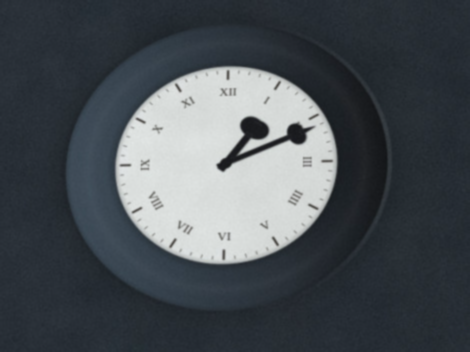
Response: 1:11
